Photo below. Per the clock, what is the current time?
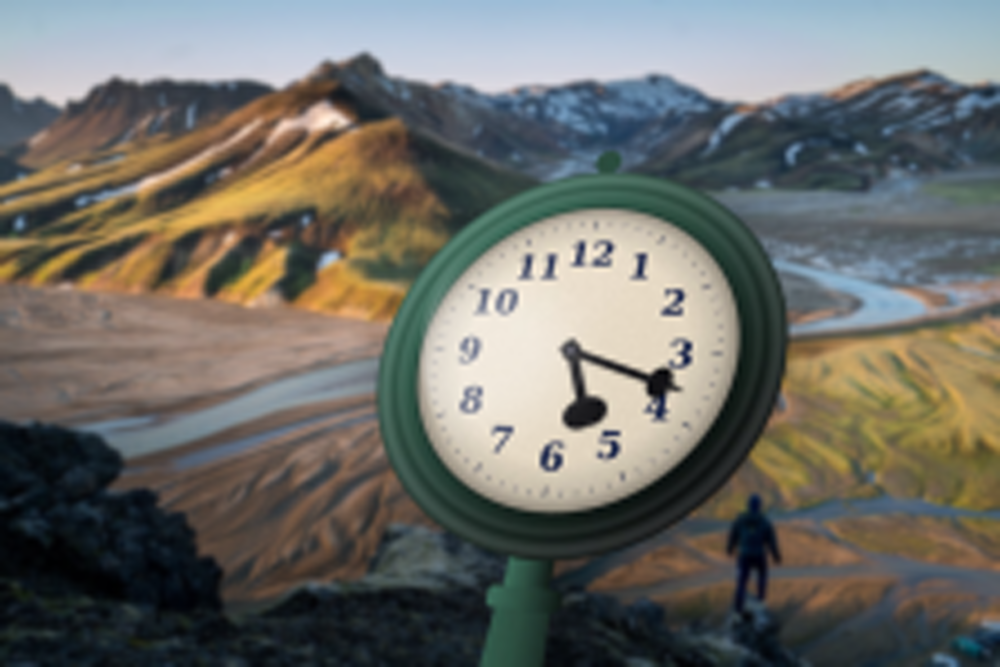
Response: 5:18
